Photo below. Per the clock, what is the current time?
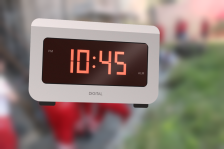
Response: 10:45
